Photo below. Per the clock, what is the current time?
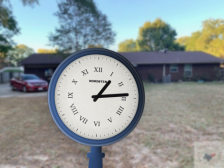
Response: 1:14
